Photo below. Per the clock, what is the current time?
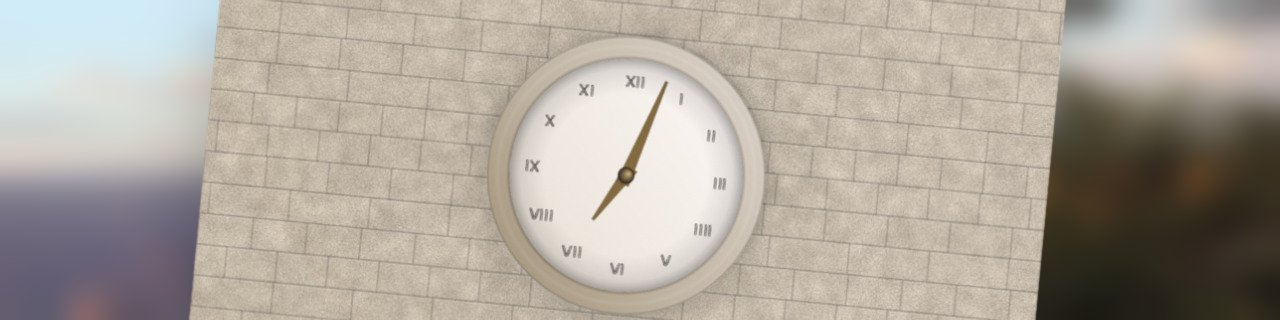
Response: 7:03
